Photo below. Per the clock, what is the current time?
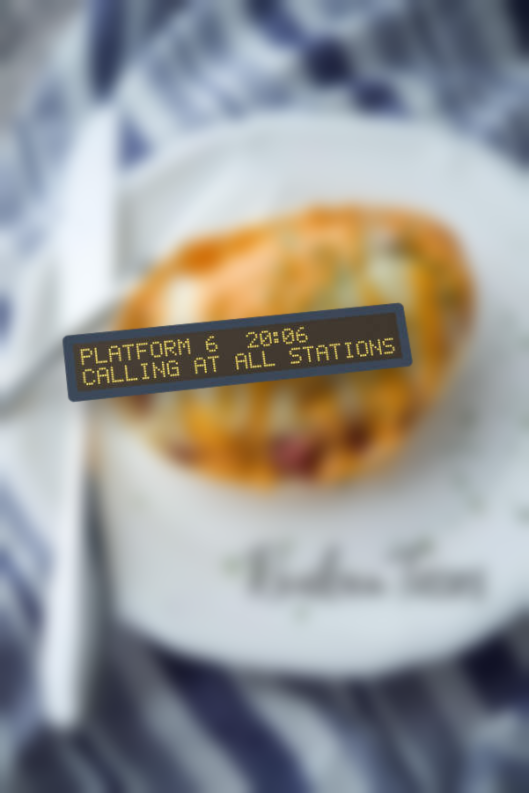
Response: 20:06
